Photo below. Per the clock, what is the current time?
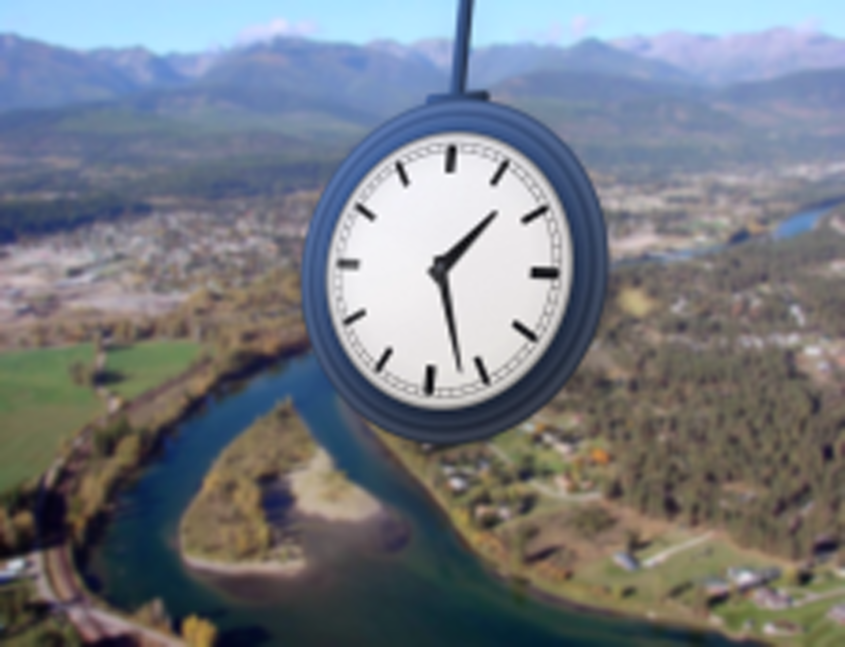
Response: 1:27
